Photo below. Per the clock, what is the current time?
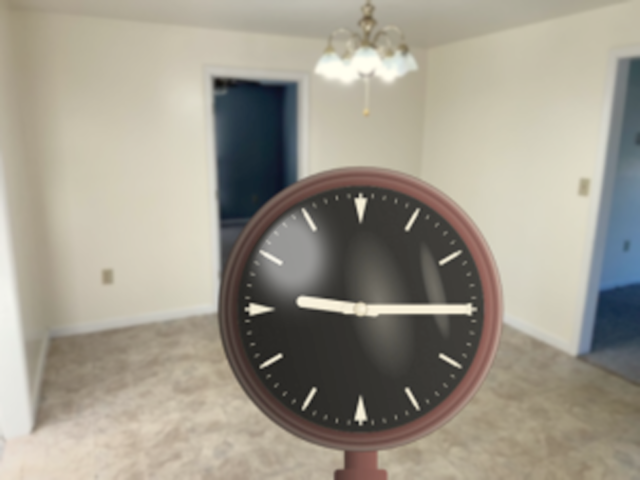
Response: 9:15
